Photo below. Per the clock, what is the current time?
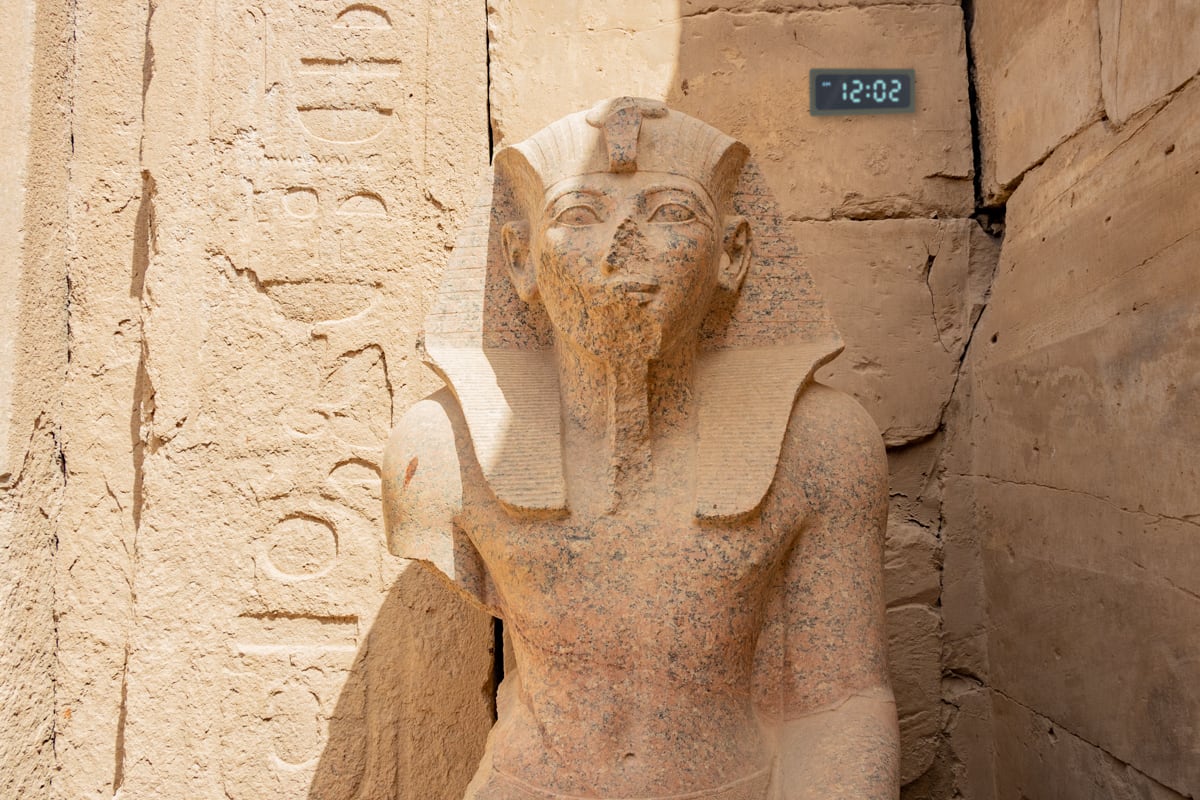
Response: 12:02
